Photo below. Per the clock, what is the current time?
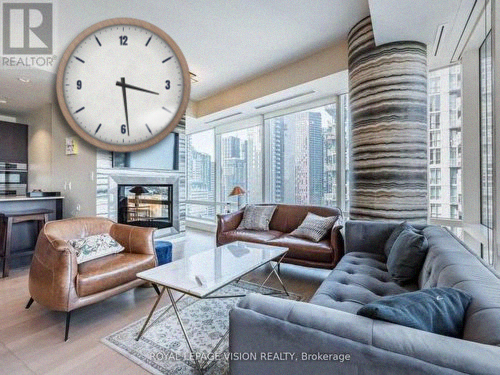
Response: 3:29
